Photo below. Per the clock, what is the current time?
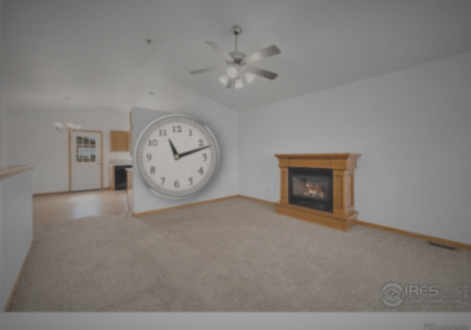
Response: 11:12
